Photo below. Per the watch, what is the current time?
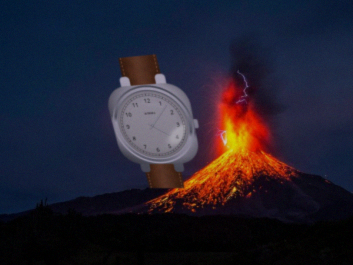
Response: 4:07
